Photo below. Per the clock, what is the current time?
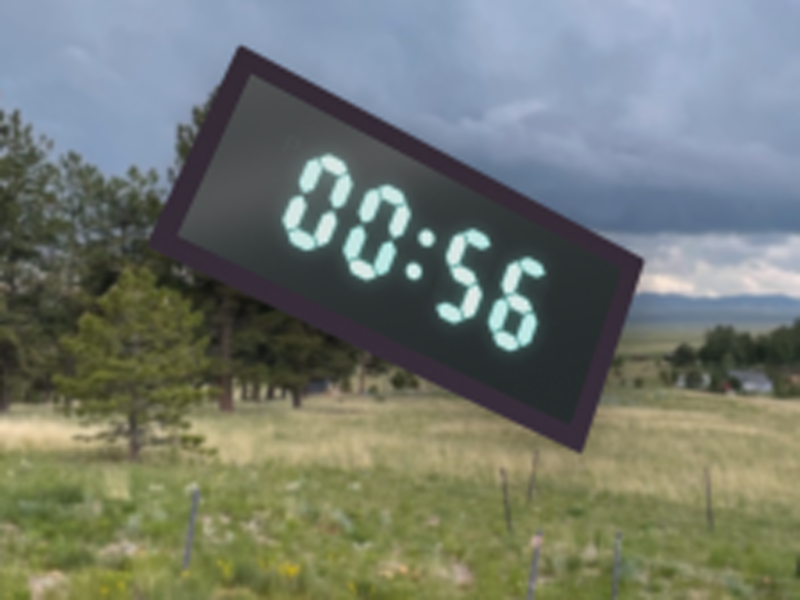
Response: 0:56
